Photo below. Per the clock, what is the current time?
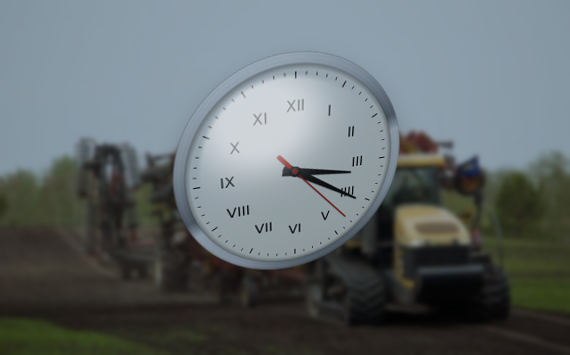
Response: 3:20:23
